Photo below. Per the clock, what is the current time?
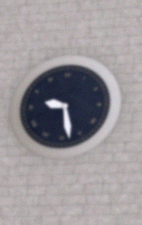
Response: 9:28
